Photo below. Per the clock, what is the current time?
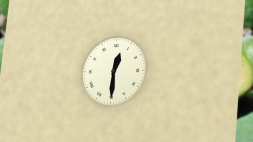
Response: 12:30
